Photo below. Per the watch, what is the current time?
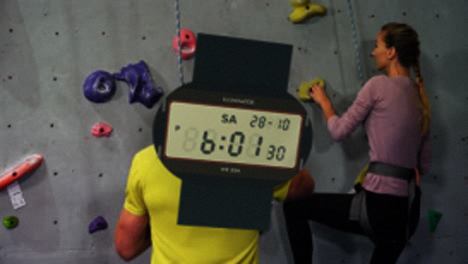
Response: 6:01:30
